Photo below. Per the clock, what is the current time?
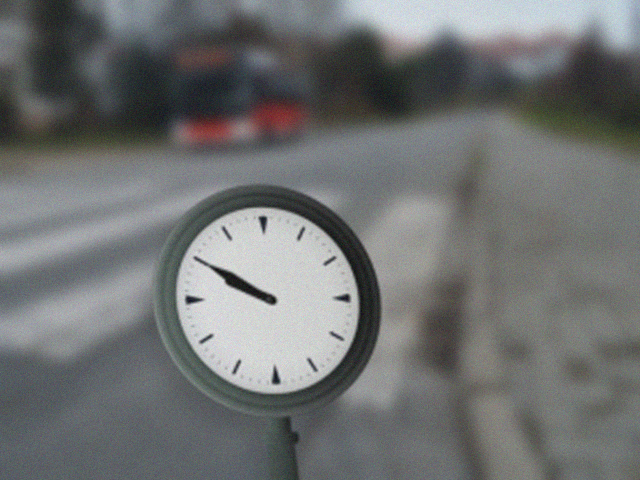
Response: 9:50
